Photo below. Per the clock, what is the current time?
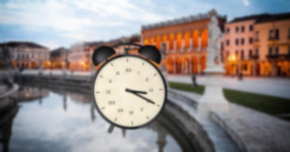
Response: 3:20
